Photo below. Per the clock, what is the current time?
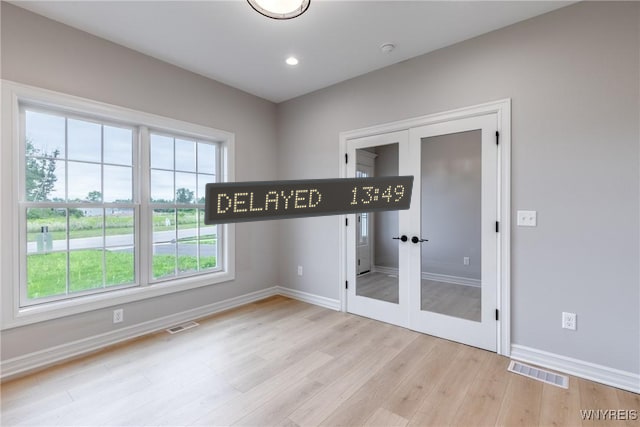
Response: 13:49
